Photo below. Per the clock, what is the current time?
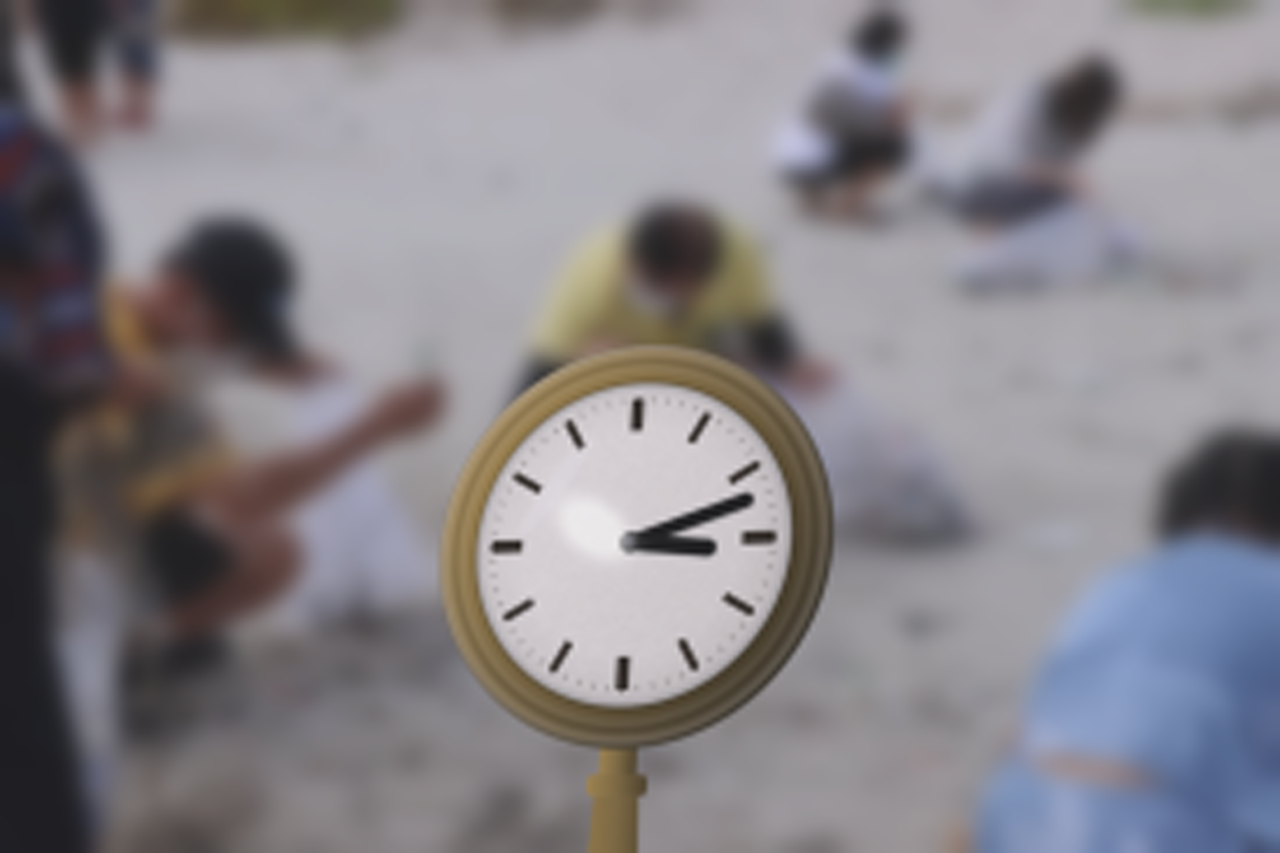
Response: 3:12
